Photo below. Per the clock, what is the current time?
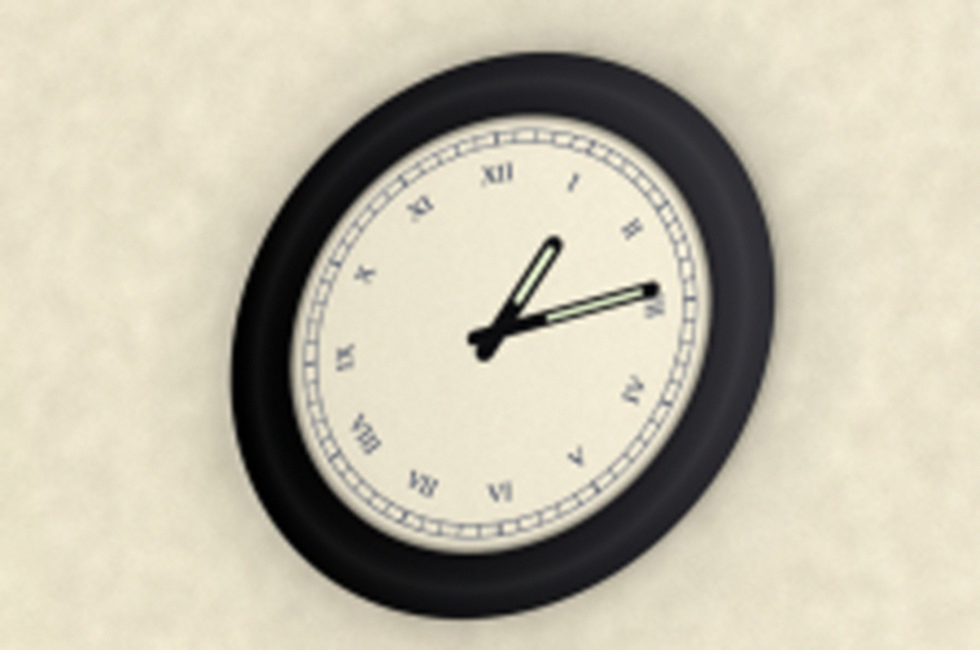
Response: 1:14
